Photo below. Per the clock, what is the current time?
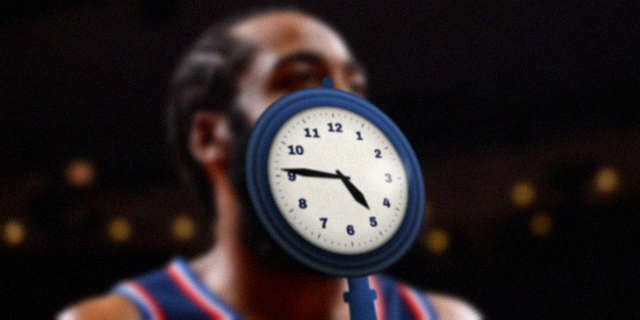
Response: 4:46
